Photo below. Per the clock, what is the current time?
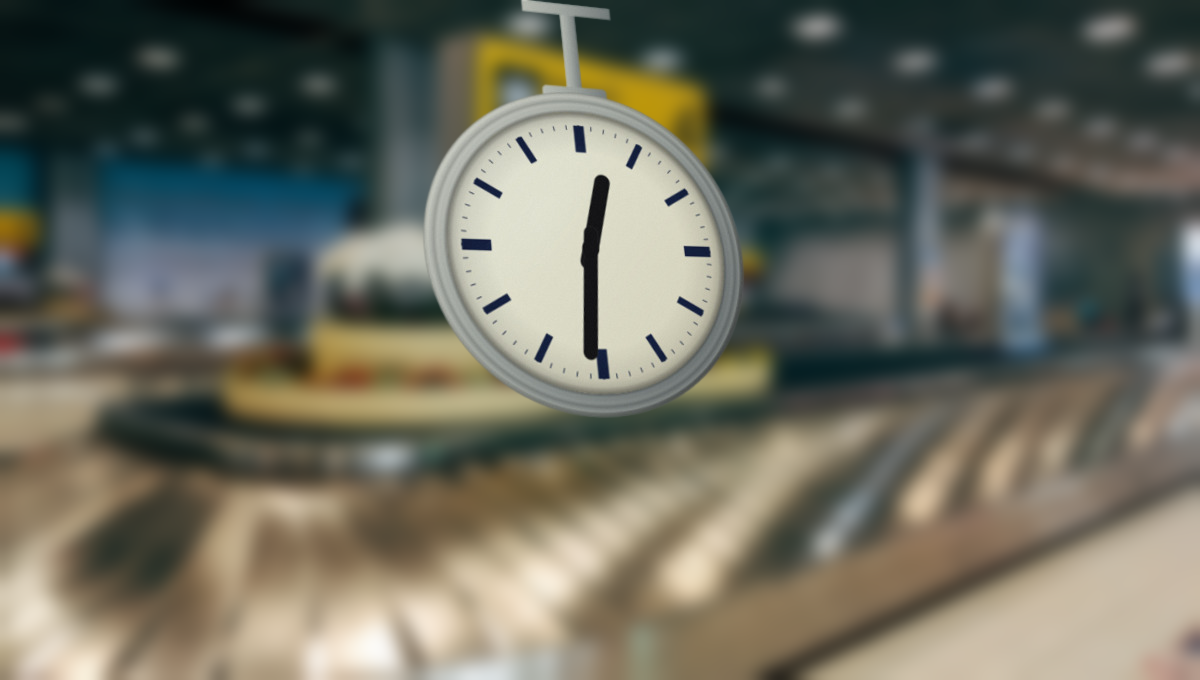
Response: 12:31
